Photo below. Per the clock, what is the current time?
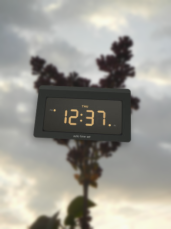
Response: 12:37
